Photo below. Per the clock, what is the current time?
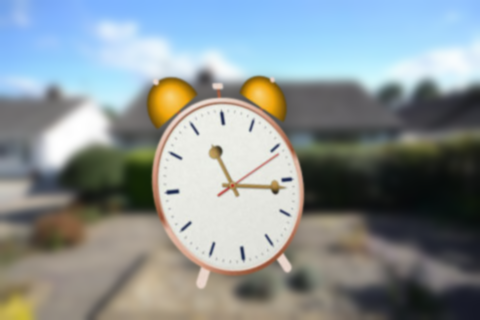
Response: 11:16:11
